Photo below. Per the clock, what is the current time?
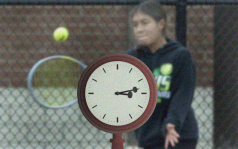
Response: 3:13
